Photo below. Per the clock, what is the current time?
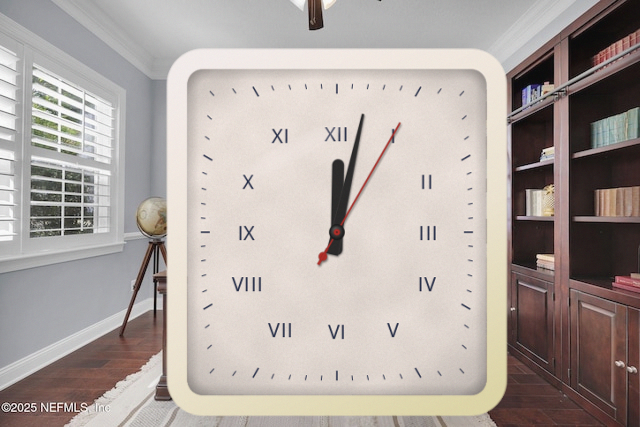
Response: 12:02:05
